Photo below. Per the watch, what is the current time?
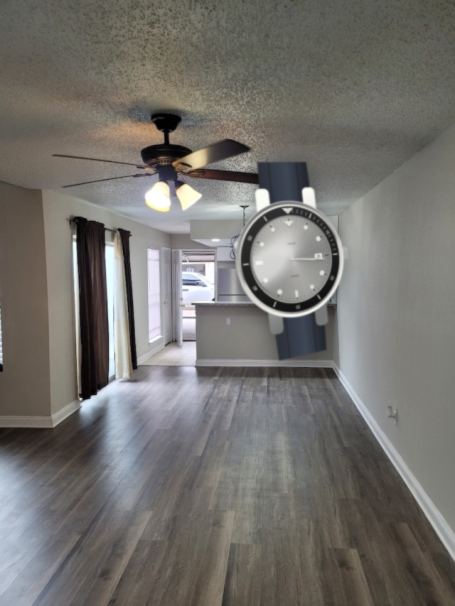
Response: 3:16
